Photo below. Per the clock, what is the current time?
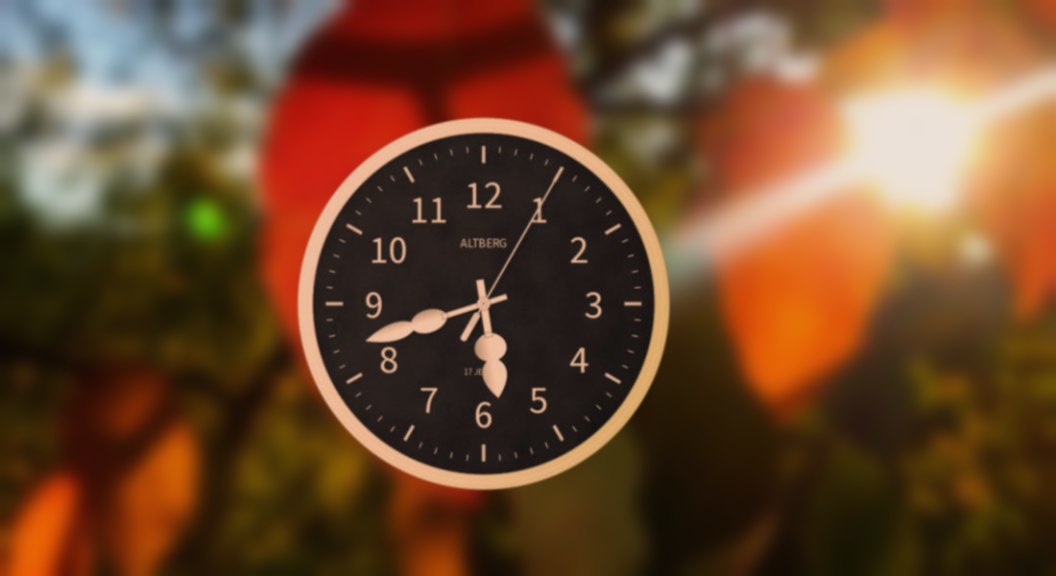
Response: 5:42:05
